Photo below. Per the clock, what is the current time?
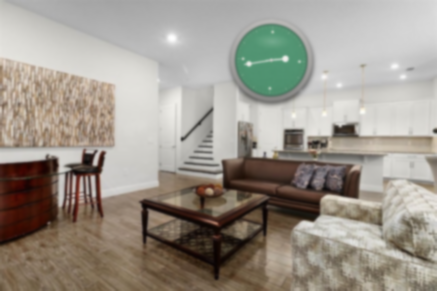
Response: 2:43
